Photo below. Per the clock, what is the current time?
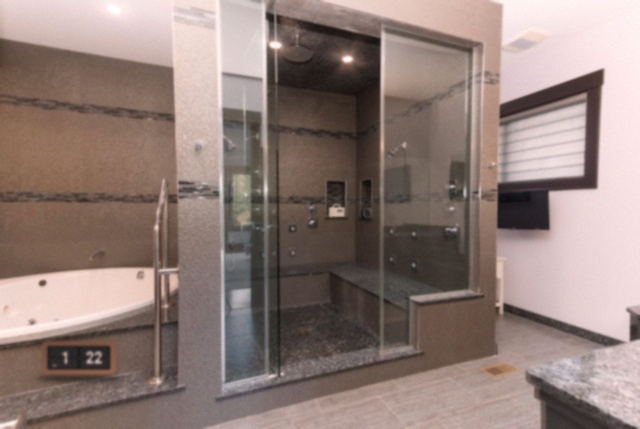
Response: 1:22
